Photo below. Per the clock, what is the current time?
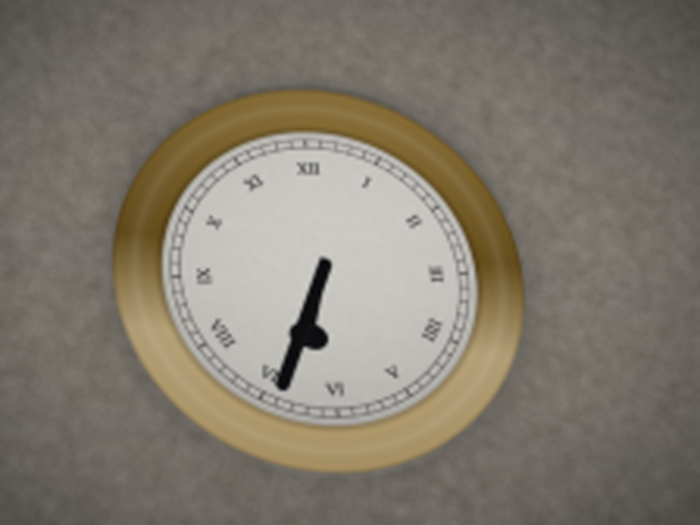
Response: 6:34
